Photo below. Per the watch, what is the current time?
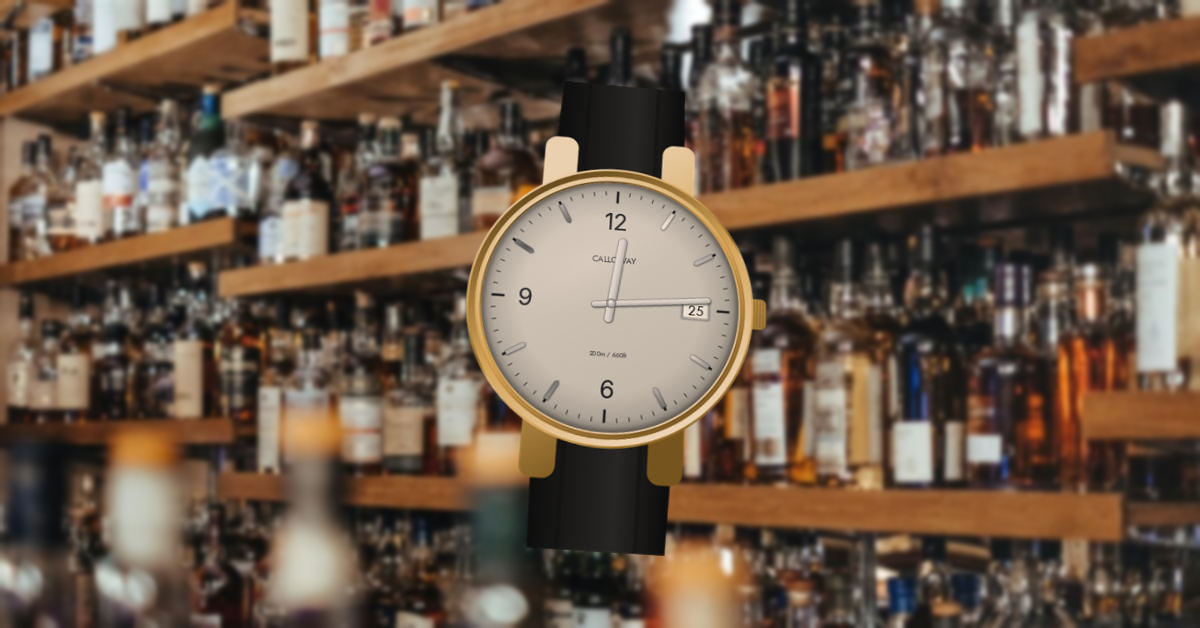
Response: 12:14
